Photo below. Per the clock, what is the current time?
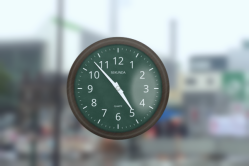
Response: 4:53
